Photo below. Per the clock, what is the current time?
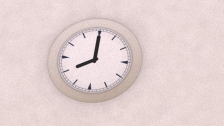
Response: 8:00
